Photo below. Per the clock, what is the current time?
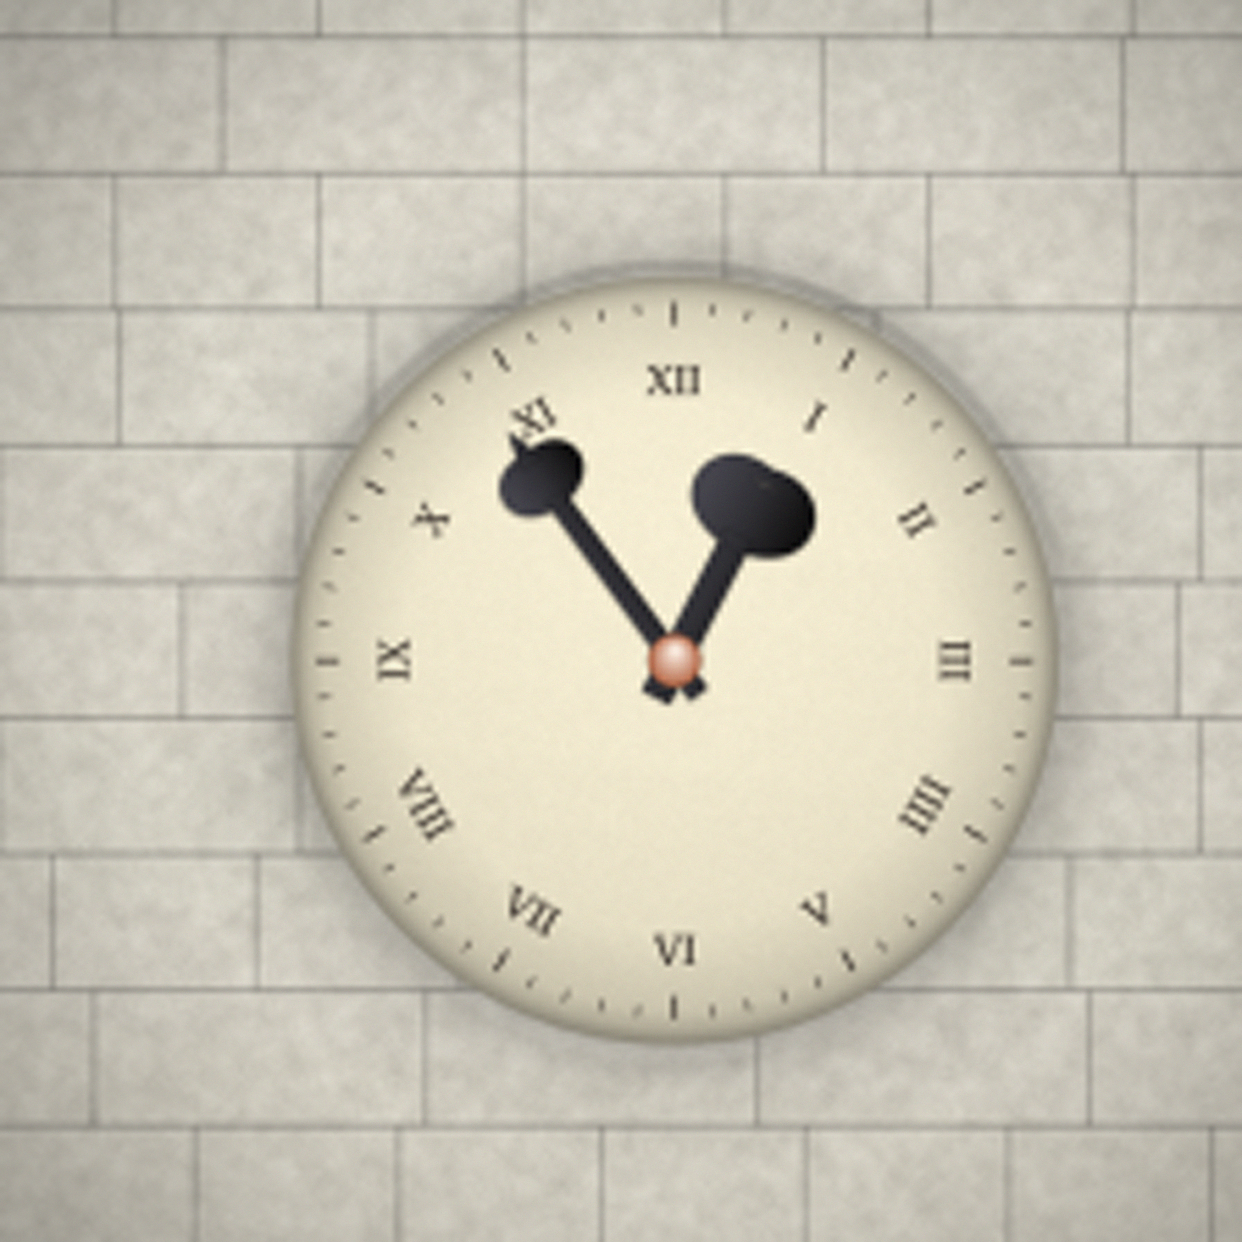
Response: 12:54
